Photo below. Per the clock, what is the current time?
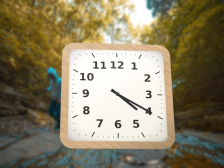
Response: 4:20
